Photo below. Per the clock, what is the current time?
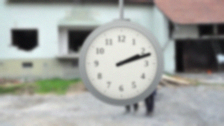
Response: 2:12
